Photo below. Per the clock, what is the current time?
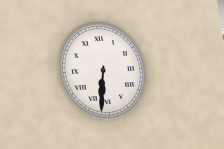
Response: 6:32
